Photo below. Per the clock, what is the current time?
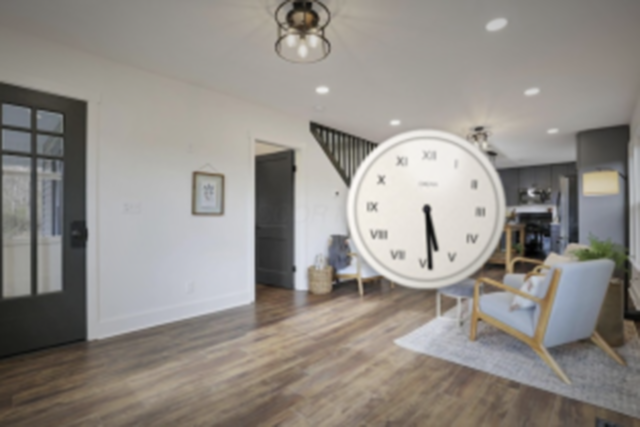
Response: 5:29
